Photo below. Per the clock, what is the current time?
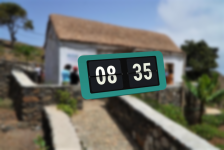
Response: 8:35
